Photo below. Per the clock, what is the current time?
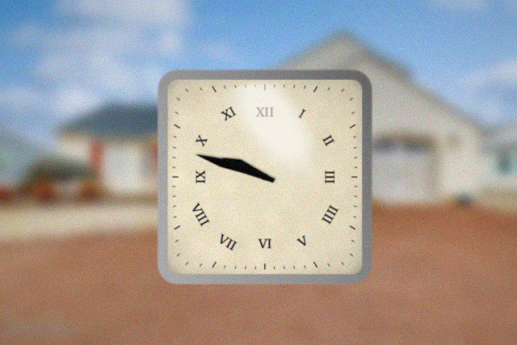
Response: 9:48
